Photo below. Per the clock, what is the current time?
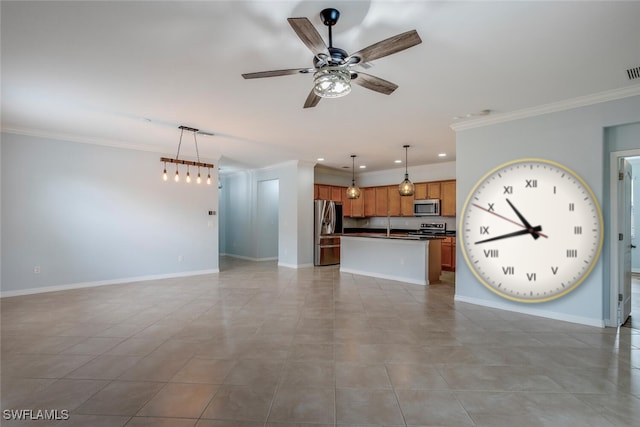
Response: 10:42:49
